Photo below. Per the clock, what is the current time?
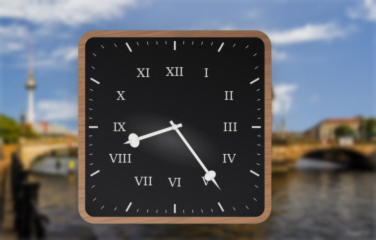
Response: 8:24
